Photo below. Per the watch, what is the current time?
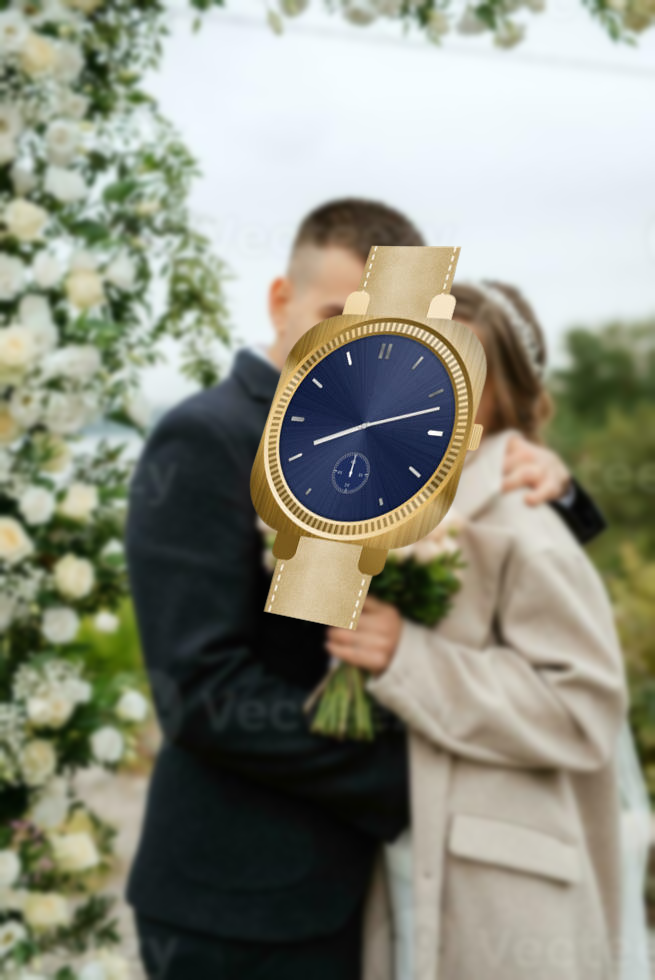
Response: 8:12
